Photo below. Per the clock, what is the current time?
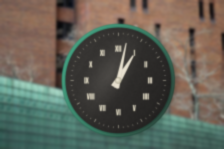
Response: 1:02
